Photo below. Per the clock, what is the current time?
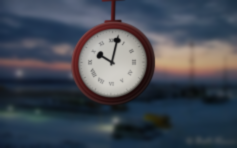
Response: 10:02
